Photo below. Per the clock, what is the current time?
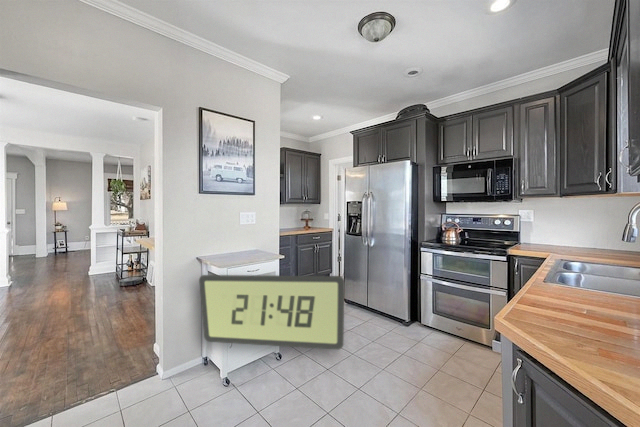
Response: 21:48
